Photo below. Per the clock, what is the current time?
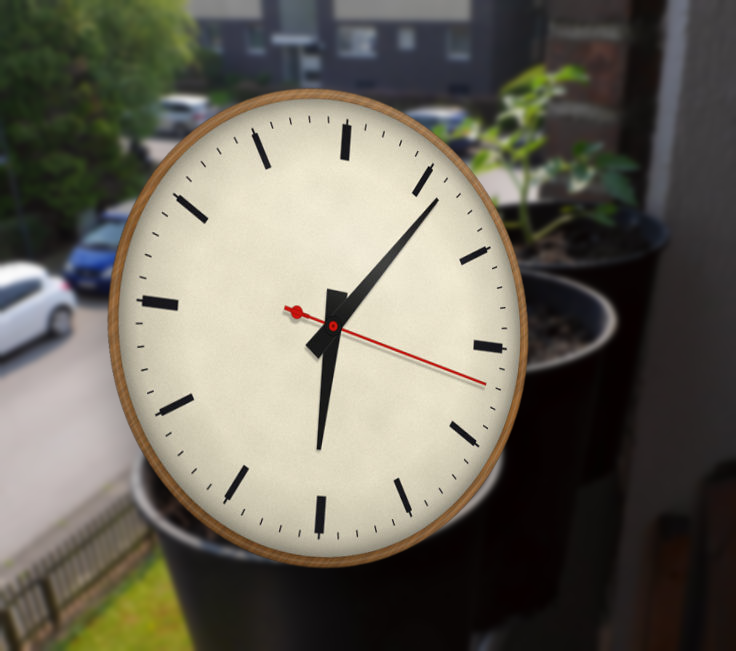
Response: 6:06:17
